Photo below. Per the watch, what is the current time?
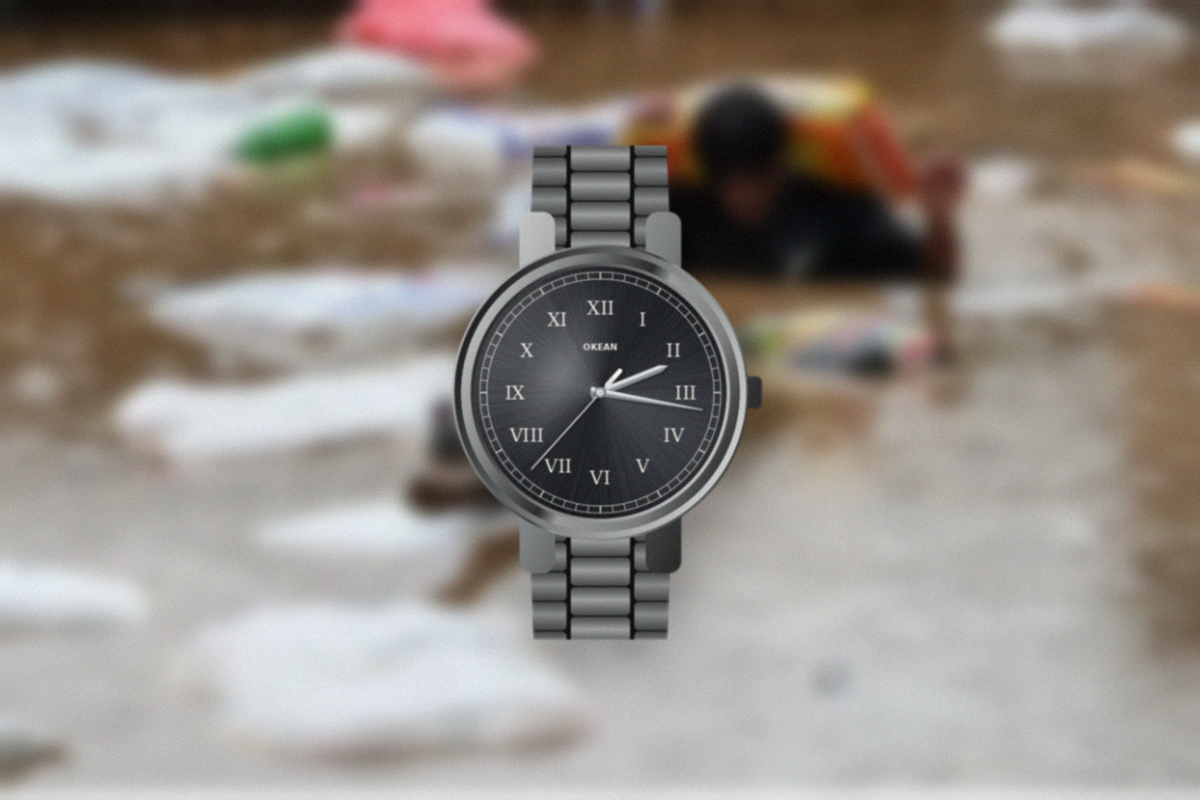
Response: 2:16:37
